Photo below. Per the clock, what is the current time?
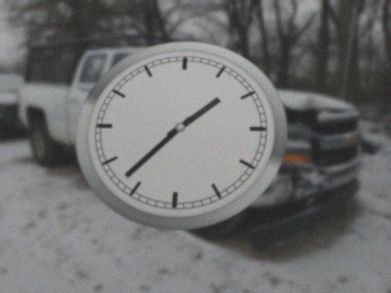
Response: 1:37
